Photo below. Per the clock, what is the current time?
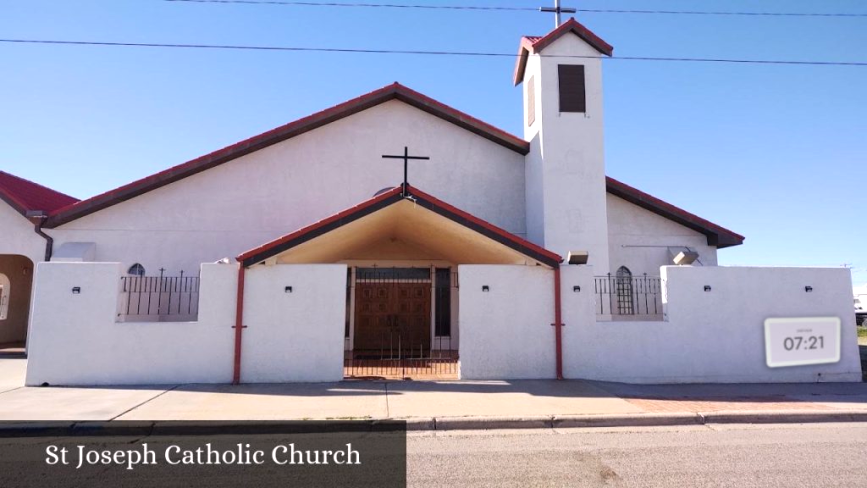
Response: 7:21
